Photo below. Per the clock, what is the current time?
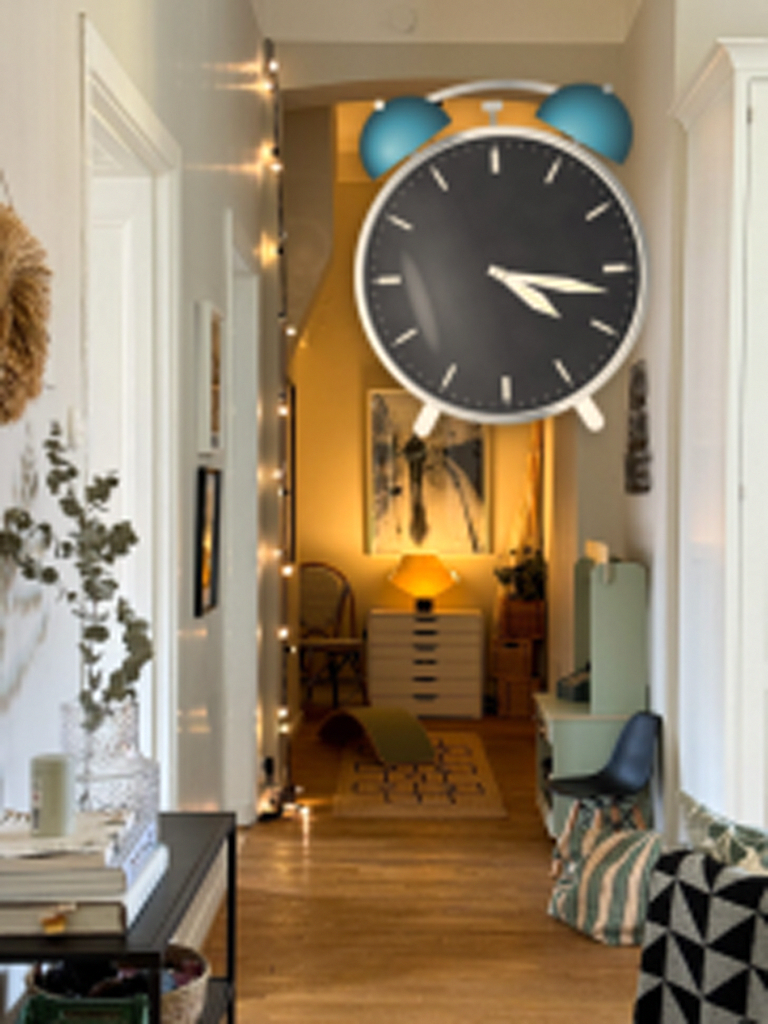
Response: 4:17
